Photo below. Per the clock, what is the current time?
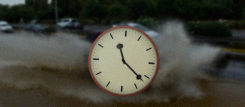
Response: 11:22
